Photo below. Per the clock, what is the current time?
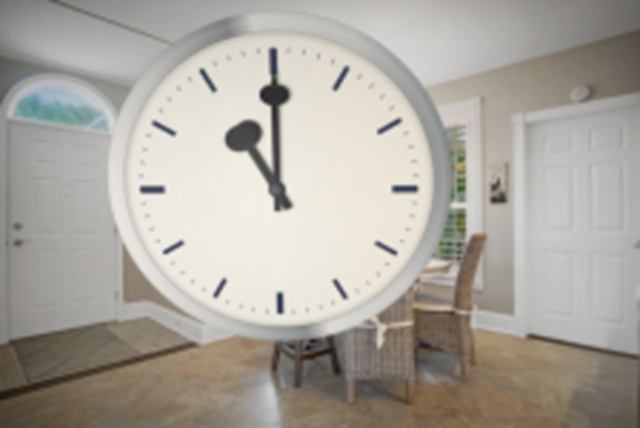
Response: 11:00
